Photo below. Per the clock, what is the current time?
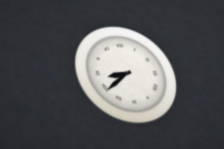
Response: 8:39
